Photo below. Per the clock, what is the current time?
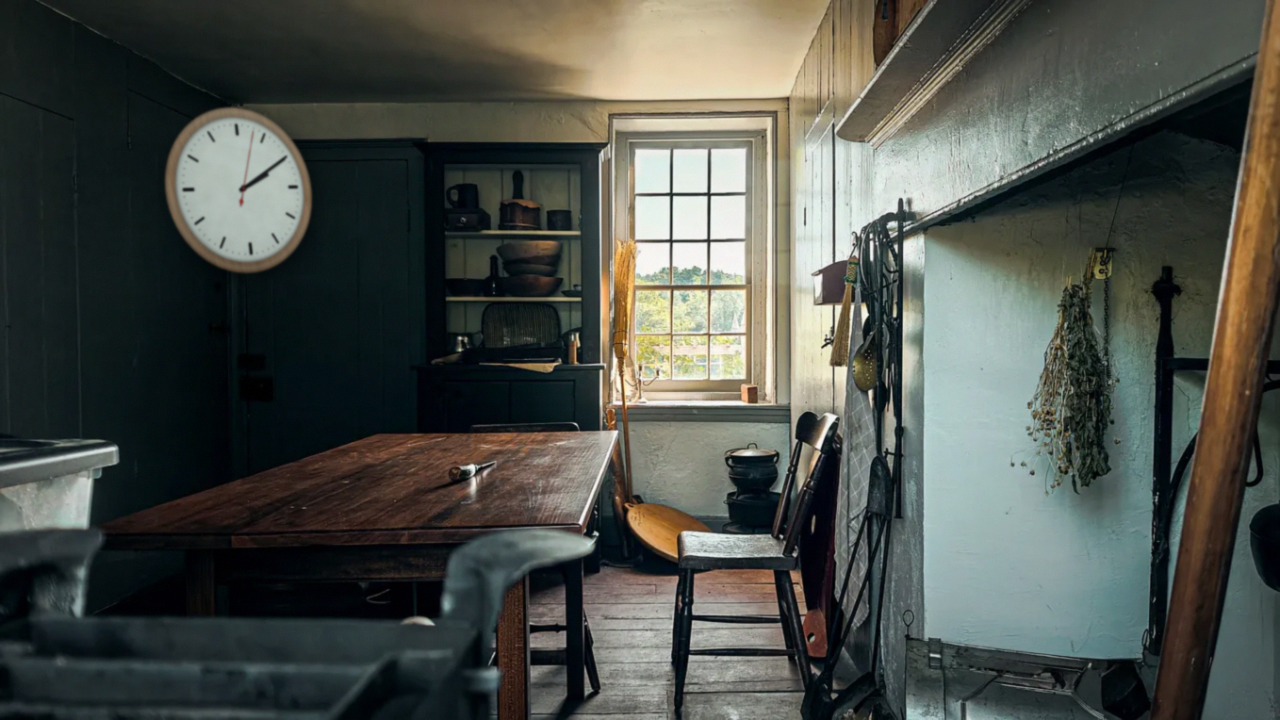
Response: 2:10:03
